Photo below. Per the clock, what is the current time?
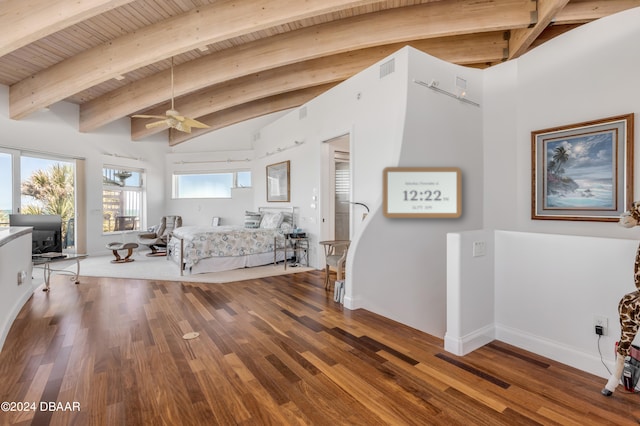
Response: 12:22
